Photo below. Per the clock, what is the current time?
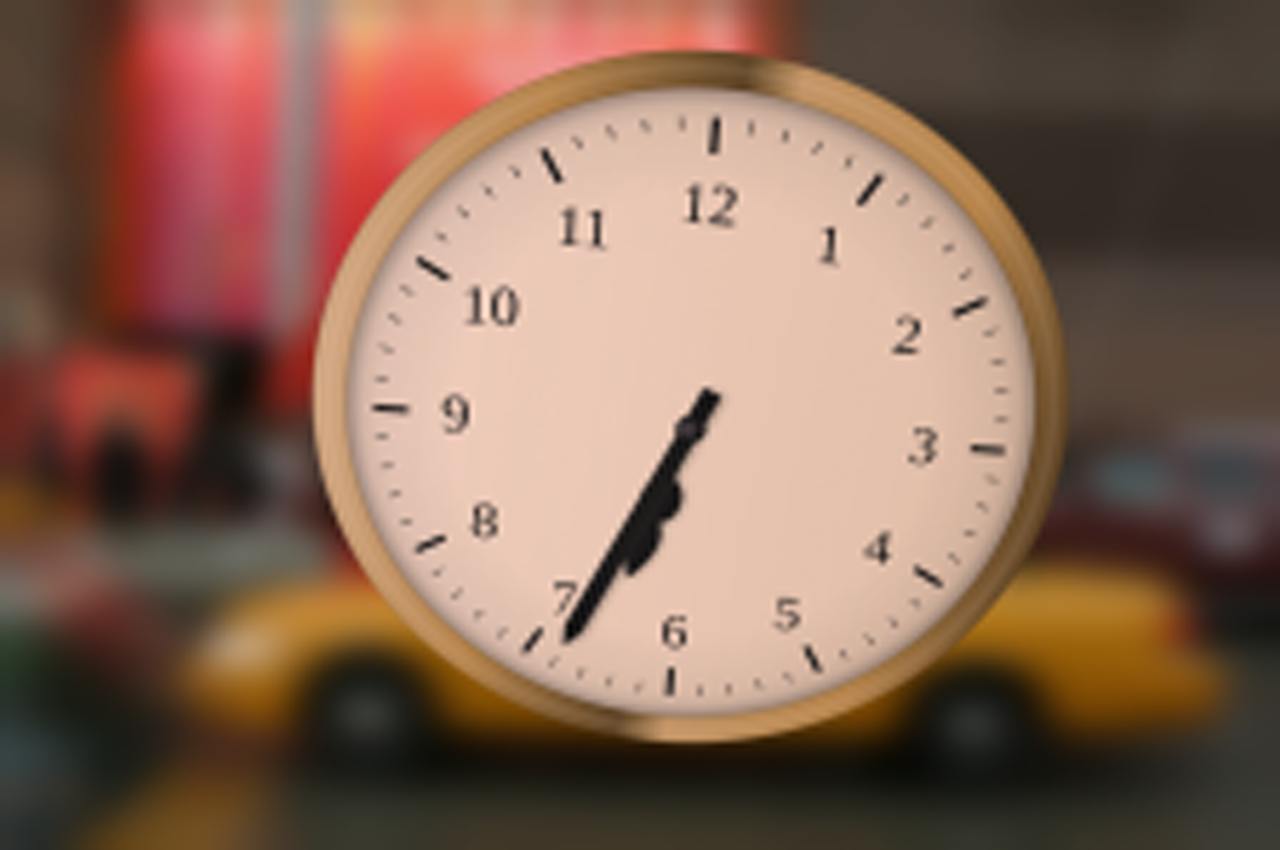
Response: 6:34
